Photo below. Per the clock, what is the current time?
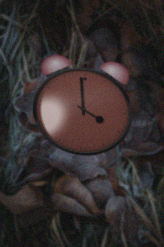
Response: 3:59
